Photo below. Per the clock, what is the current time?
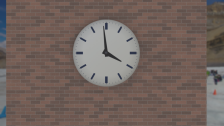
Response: 3:59
